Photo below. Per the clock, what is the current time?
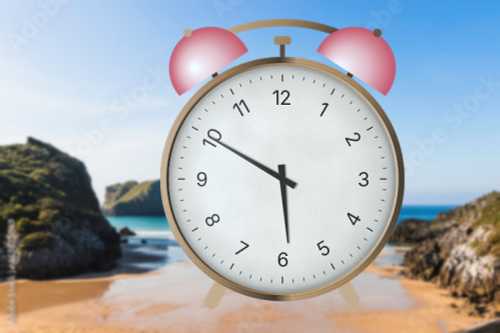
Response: 5:50
